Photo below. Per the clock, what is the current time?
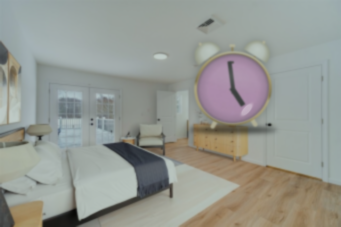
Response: 4:59
